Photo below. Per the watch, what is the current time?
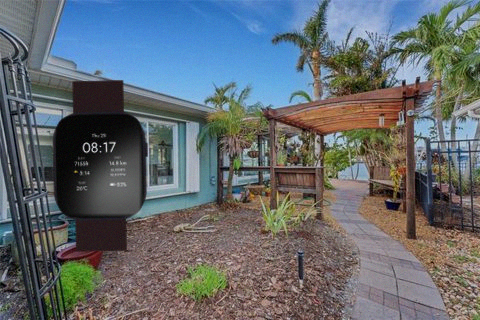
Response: 8:17
